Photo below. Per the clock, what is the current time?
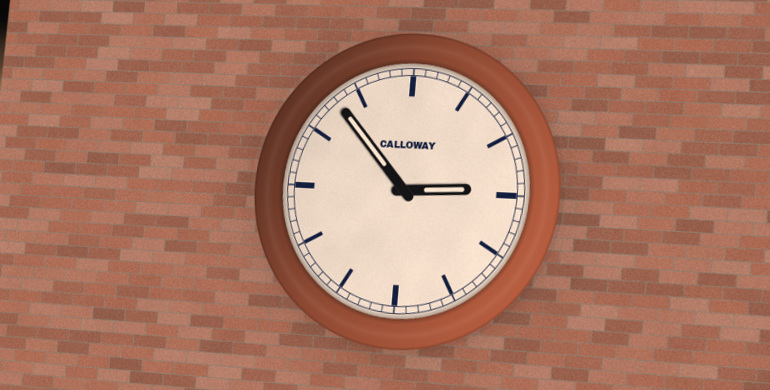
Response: 2:53
